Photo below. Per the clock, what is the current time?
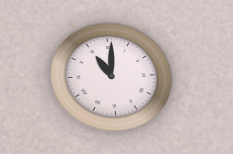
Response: 11:01
